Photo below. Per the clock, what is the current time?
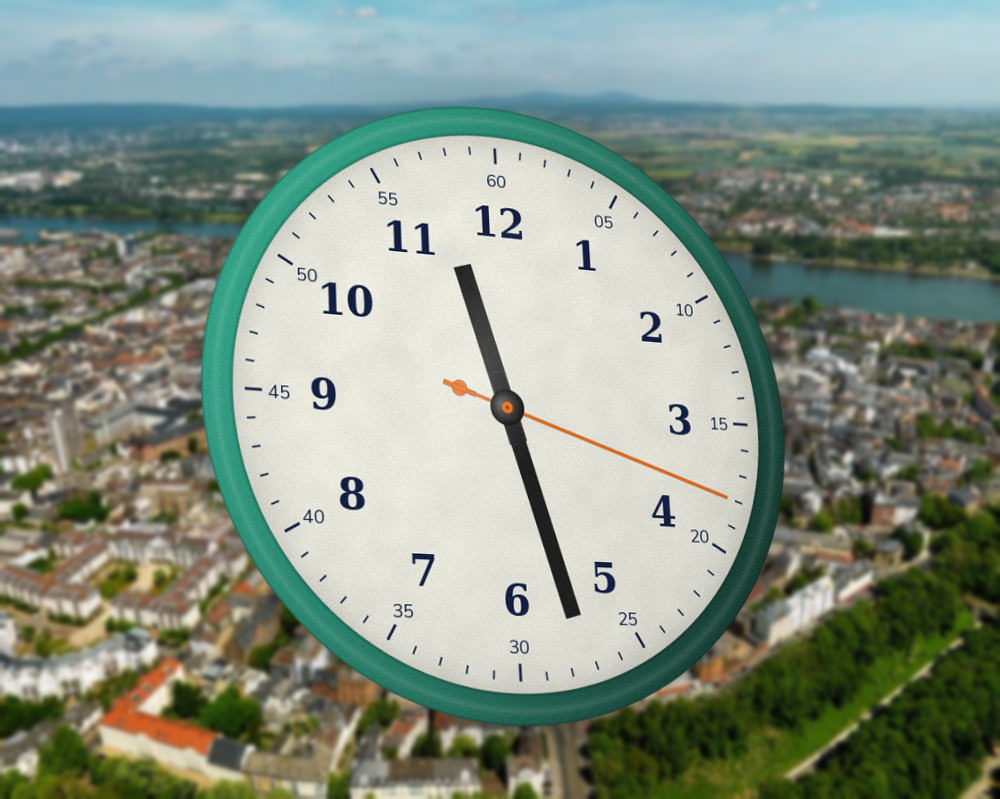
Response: 11:27:18
